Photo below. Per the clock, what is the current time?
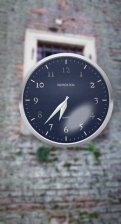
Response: 6:37
